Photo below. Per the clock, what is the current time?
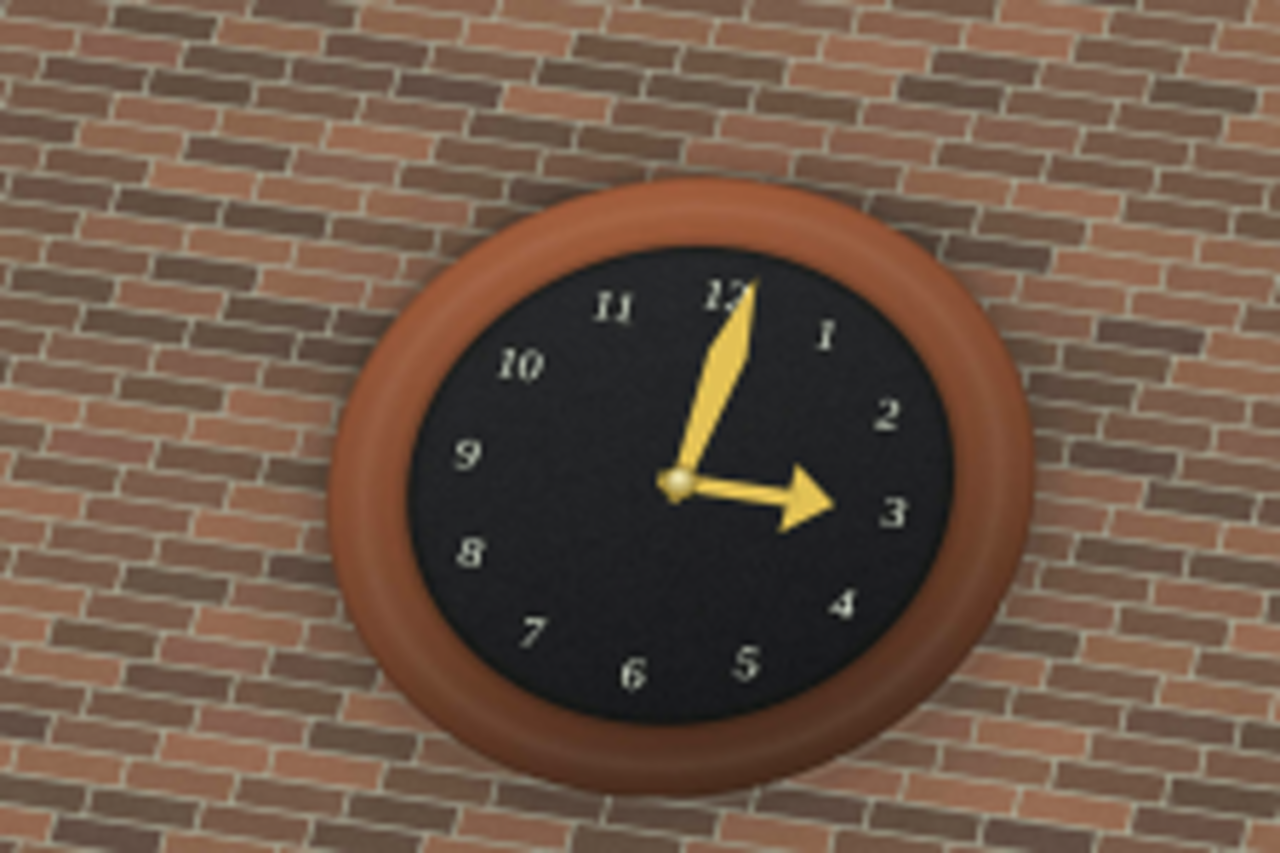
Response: 3:01
